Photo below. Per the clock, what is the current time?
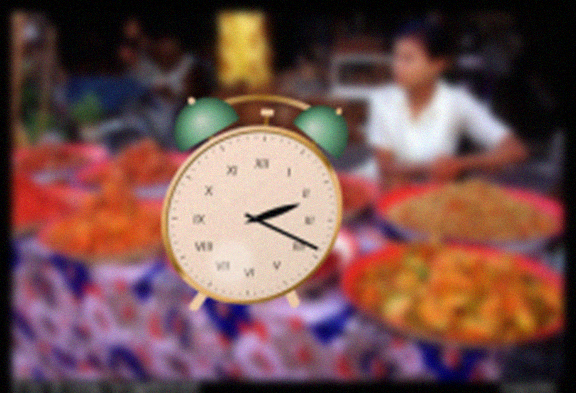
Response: 2:19
